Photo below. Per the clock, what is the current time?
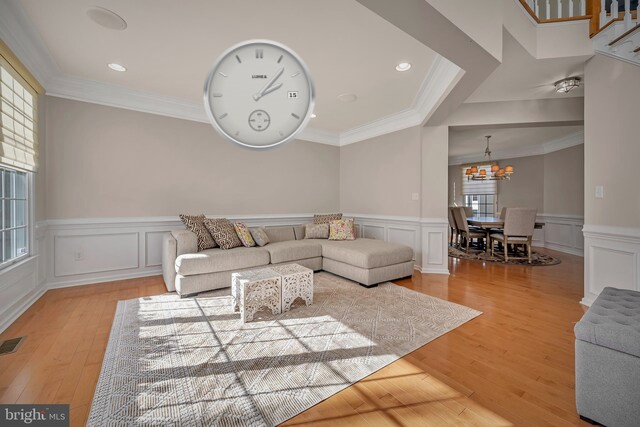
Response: 2:07
